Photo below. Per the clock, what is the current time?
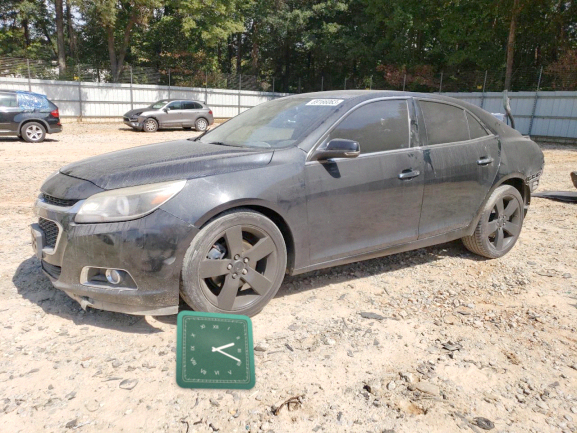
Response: 2:19
